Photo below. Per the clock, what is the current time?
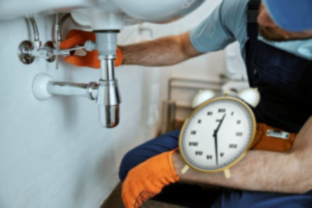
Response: 12:27
